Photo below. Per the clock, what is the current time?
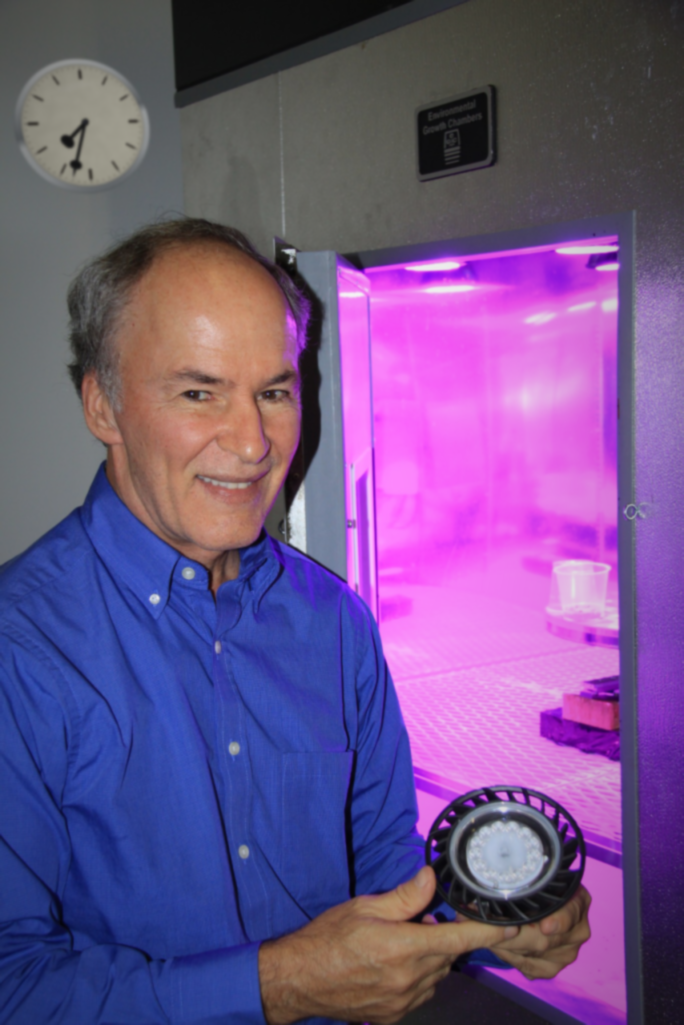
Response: 7:33
